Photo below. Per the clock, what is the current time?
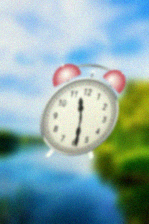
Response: 11:29
